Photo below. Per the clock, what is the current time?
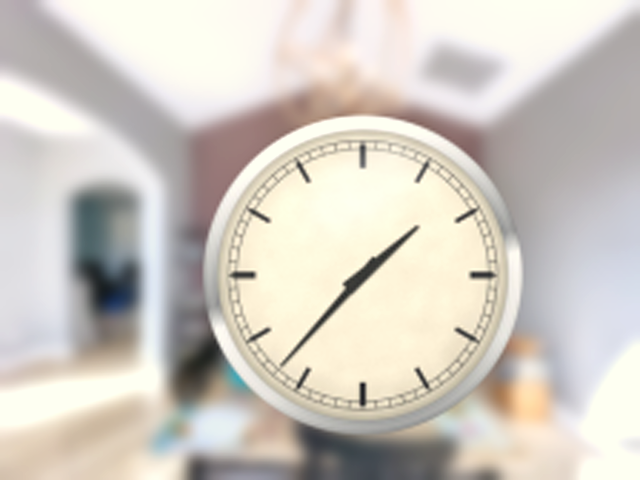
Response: 1:37
